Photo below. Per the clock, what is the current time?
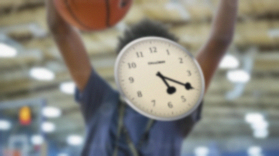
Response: 5:20
